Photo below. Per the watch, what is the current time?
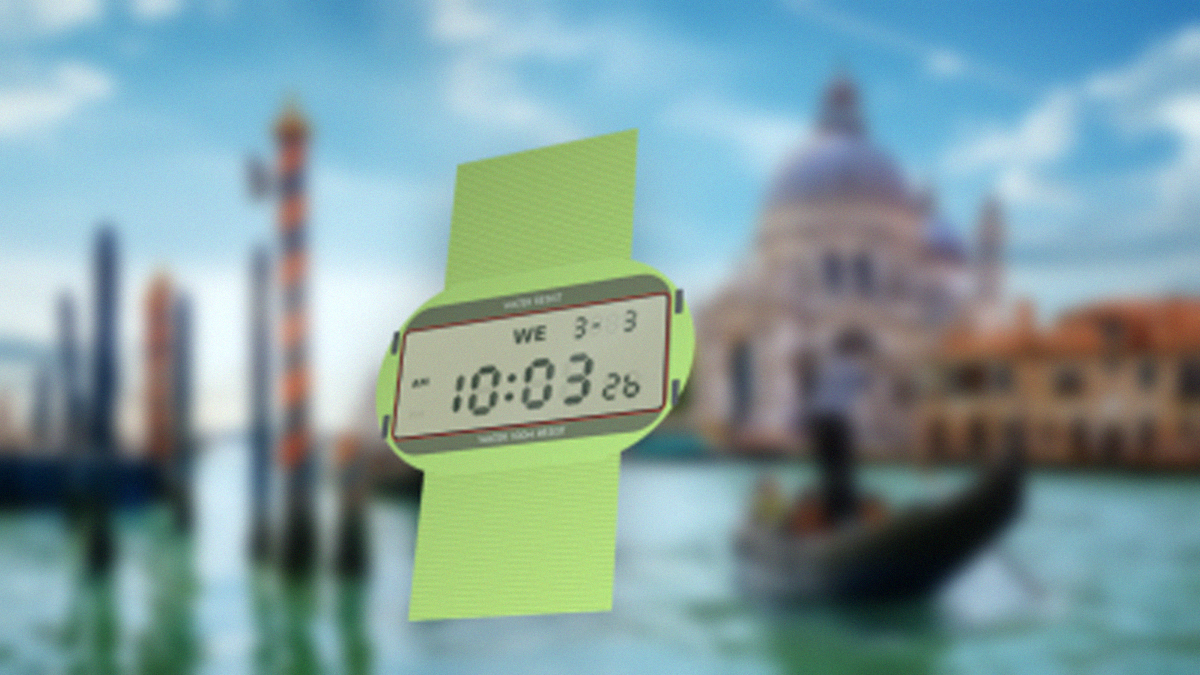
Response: 10:03:26
